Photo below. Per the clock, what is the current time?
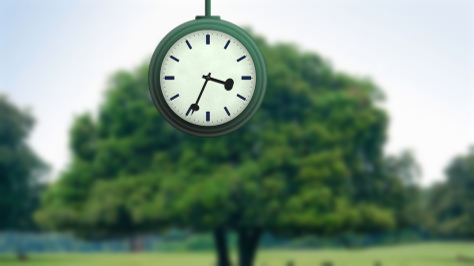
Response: 3:34
